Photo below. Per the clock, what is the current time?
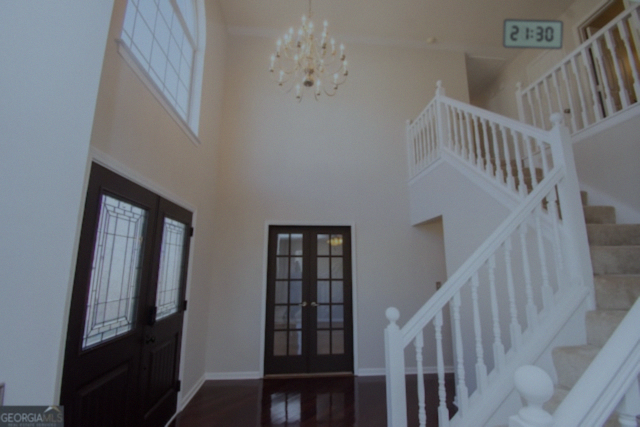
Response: 21:30
